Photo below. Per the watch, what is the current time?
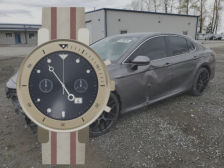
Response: 4:54
